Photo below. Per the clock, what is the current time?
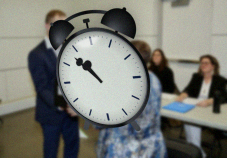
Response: 10:53
